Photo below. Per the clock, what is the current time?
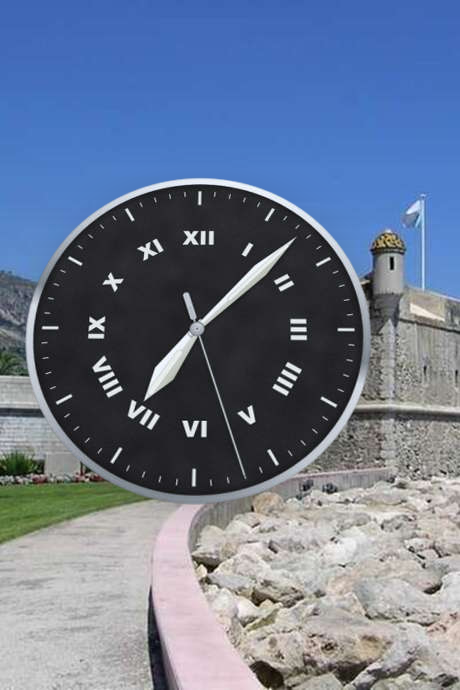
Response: 7:07:27
